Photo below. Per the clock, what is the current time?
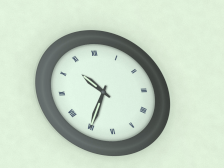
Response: 10:35
